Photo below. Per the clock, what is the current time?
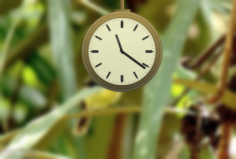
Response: 11:21
